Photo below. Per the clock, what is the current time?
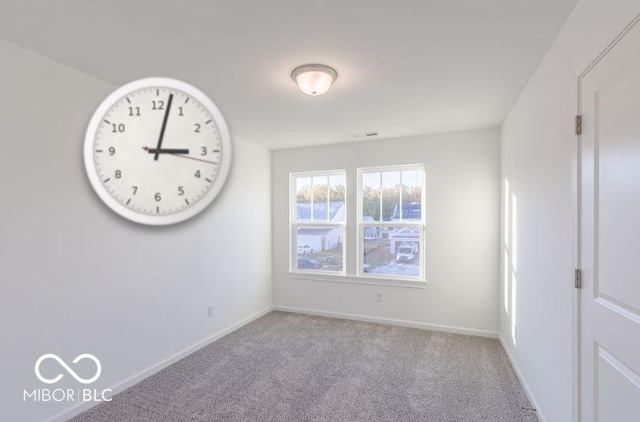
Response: 3:02:17
